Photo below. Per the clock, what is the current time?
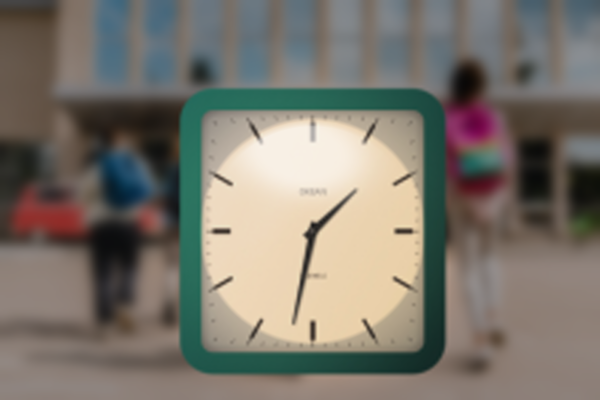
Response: 1:32
